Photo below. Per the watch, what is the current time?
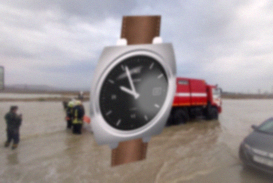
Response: 9:56
